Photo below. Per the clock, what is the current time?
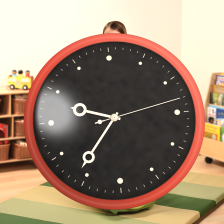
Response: 9:36:13
